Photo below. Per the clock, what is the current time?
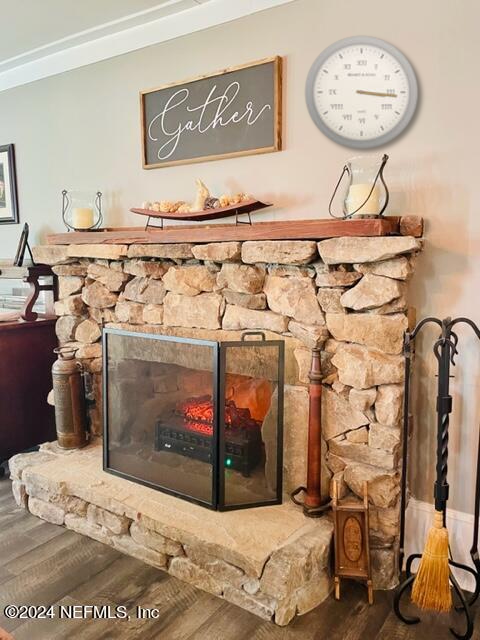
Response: 3:16
